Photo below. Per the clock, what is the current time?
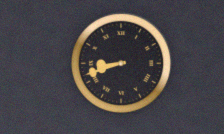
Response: 8:42
